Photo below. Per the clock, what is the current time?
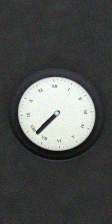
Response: 7:38
